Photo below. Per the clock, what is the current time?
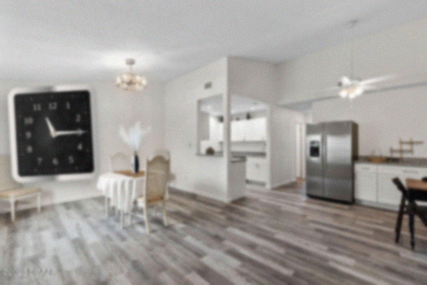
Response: 11:15
